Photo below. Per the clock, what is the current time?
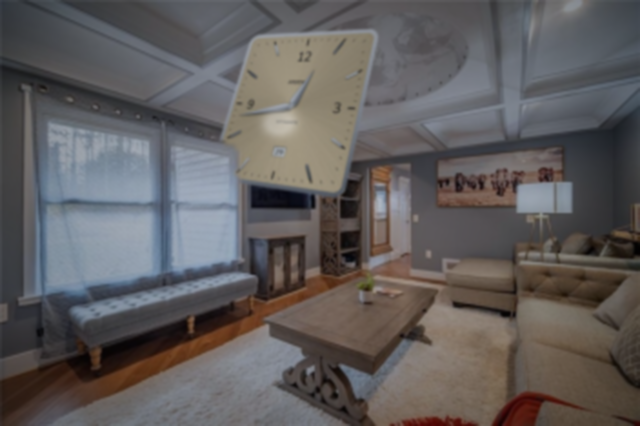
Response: 12:43
